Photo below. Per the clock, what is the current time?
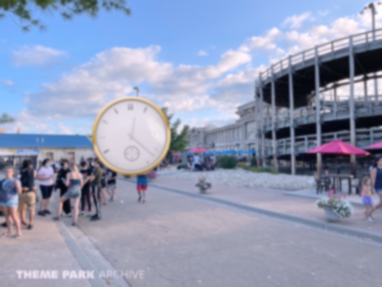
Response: 12:22
